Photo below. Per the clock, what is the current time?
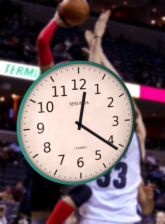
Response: 12:21
